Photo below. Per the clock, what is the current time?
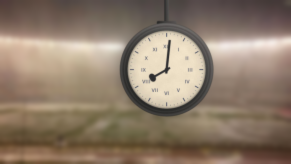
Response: 8:01
